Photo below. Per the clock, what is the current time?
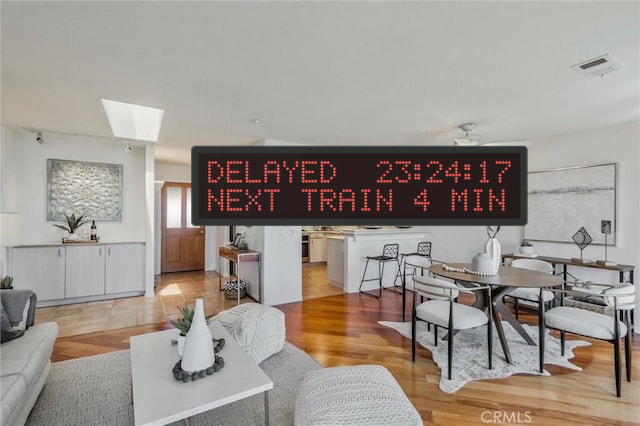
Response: 23:24:17
